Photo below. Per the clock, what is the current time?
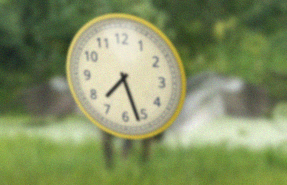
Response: 7:27
